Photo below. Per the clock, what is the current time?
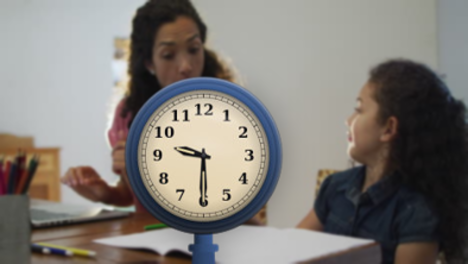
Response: 9:30
